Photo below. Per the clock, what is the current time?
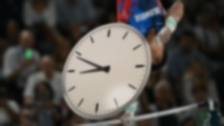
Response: 8:49
